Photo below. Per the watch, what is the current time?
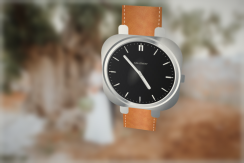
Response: 4:53
